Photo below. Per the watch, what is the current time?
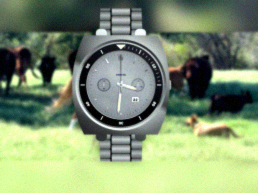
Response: 3:31
